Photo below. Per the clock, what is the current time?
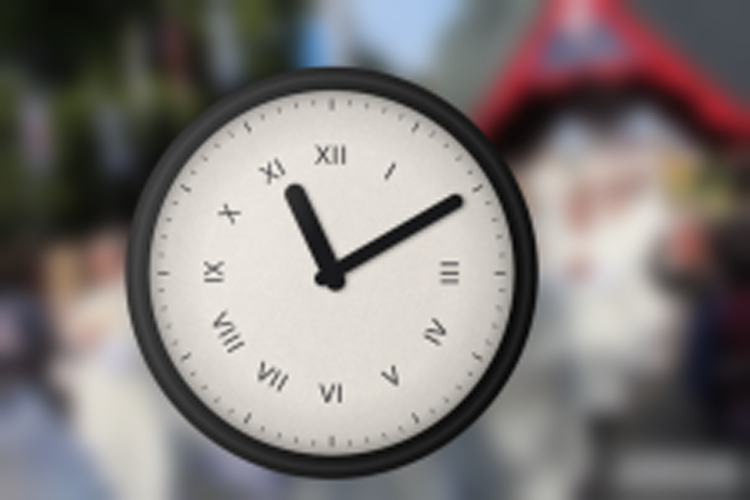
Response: 11:10
